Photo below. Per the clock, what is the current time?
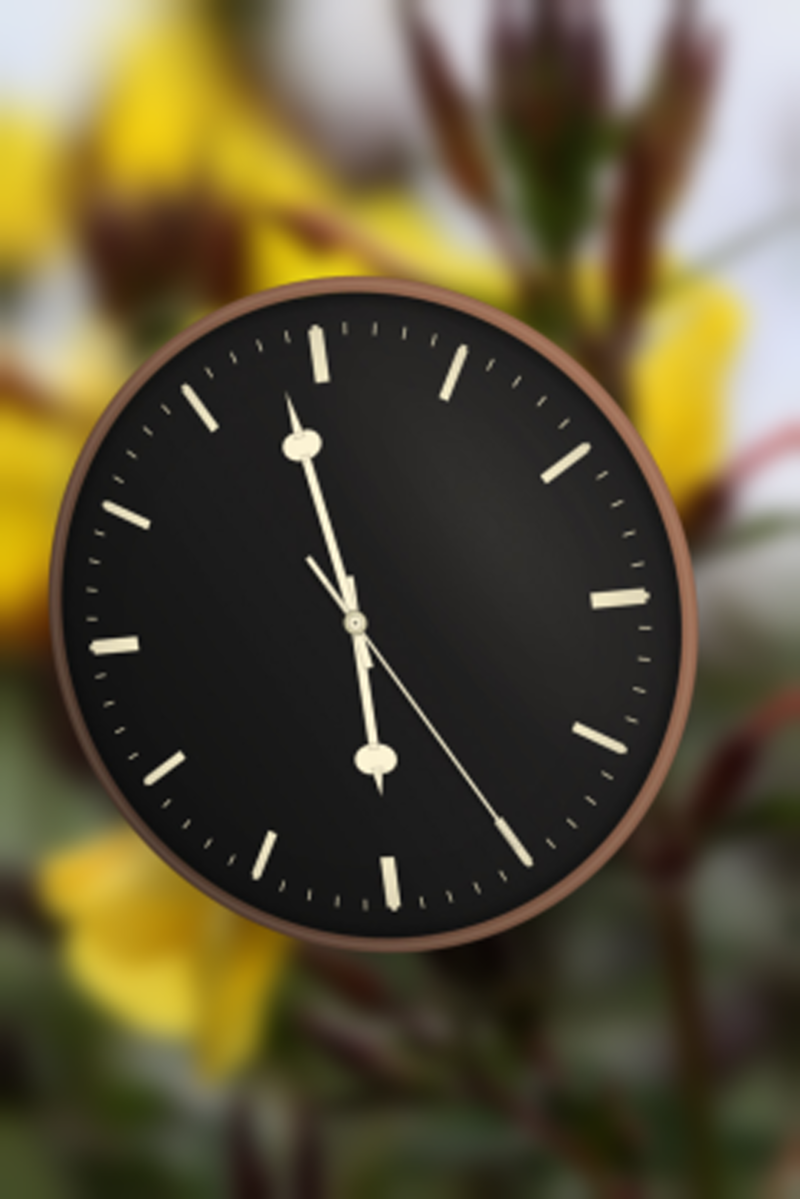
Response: 5:58:25
